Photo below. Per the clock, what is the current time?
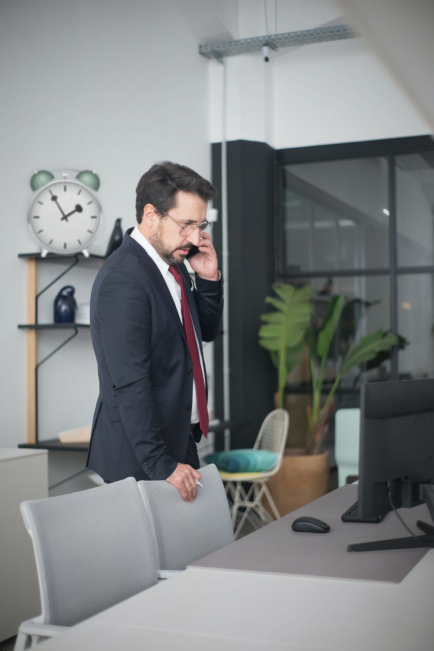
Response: 1:55
